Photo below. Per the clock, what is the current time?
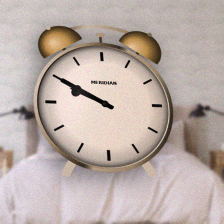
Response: 9:50
